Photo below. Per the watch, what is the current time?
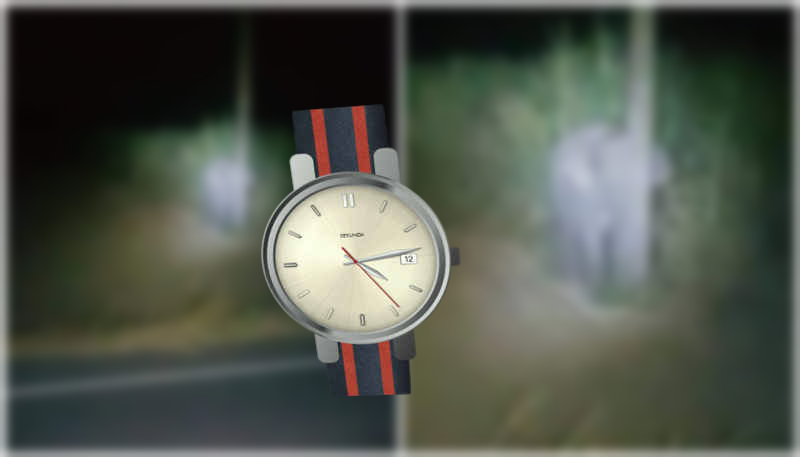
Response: 4:13:24
